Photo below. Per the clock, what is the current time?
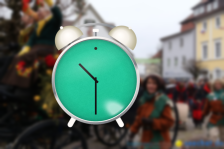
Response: 10:30
